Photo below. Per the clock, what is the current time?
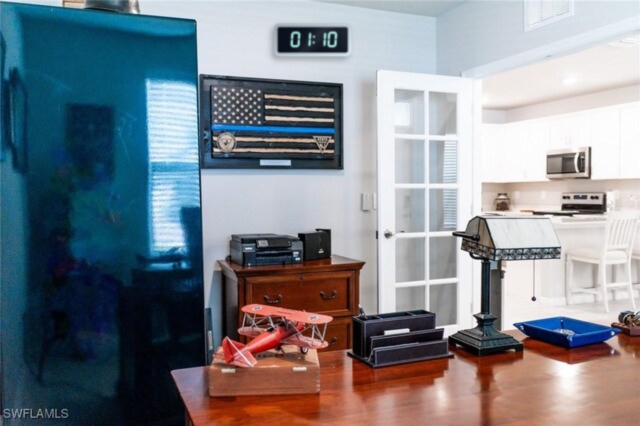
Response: 1:10
